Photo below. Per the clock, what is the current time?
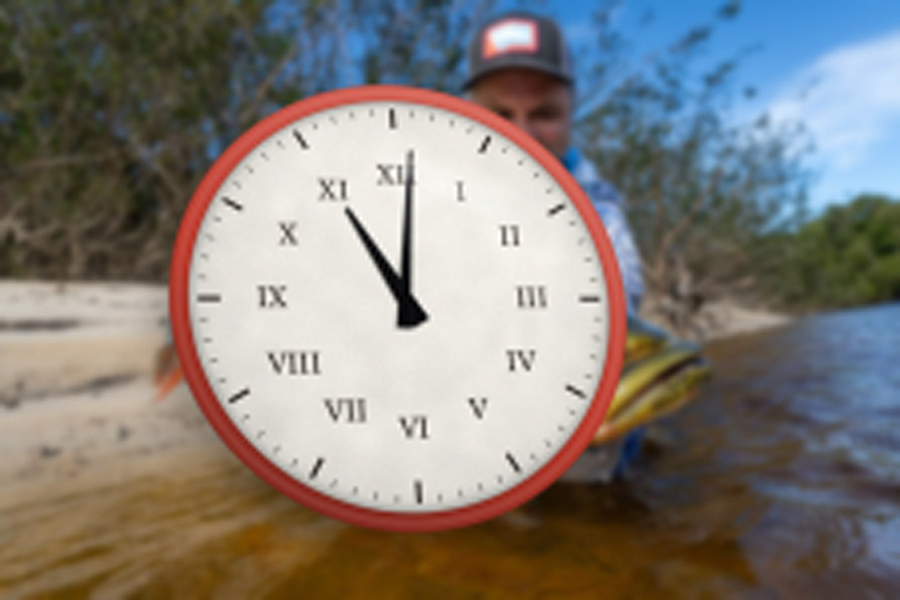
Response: 11:01
